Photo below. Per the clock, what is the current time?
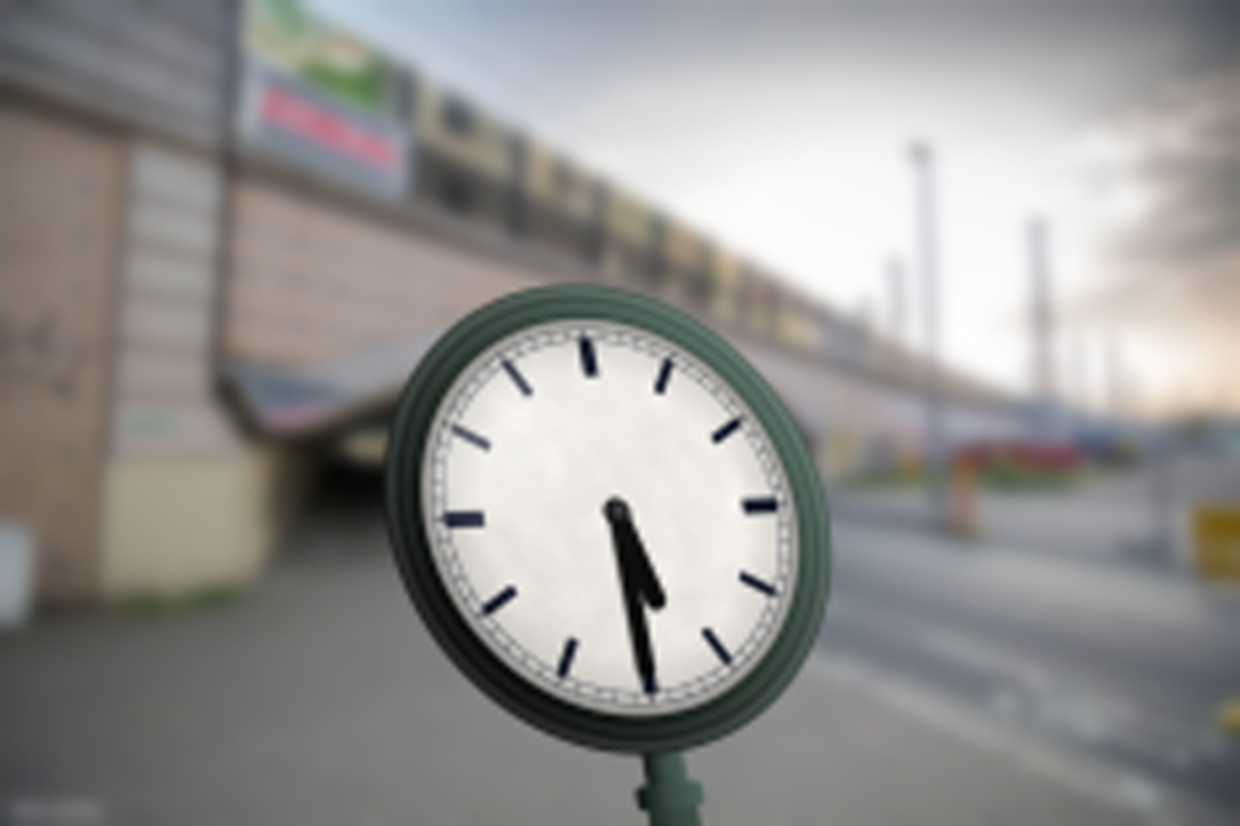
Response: 5:30
